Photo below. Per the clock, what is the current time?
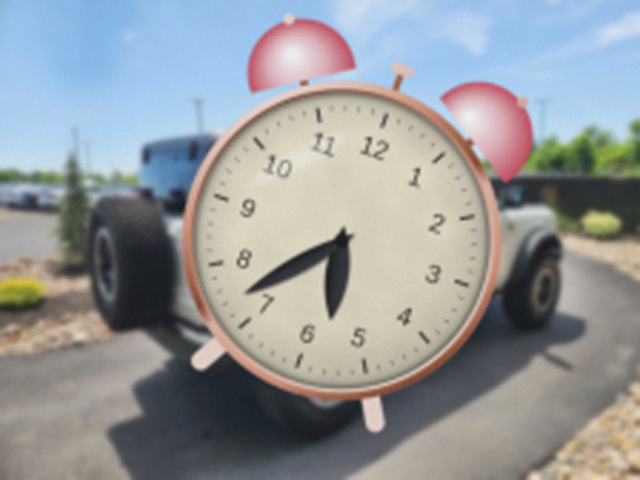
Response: 5:37
